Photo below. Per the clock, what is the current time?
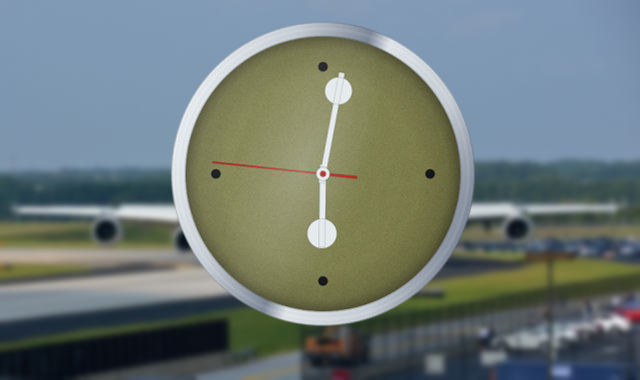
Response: 6:01:46
